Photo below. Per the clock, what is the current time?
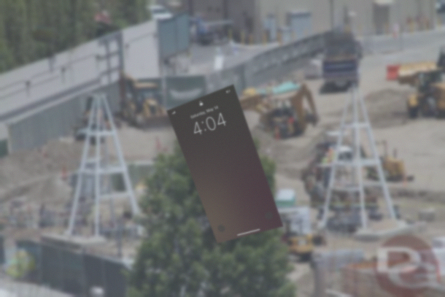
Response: 4:04
